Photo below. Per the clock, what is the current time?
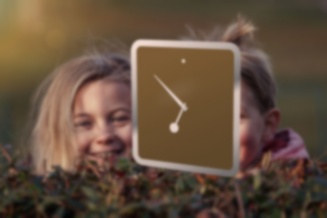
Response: 6:52
